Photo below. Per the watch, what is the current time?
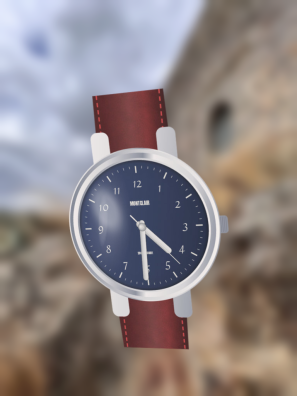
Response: 4:30:23
